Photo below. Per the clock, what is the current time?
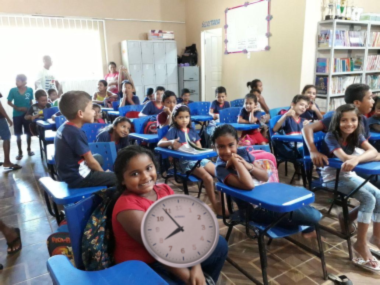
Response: 7:54
